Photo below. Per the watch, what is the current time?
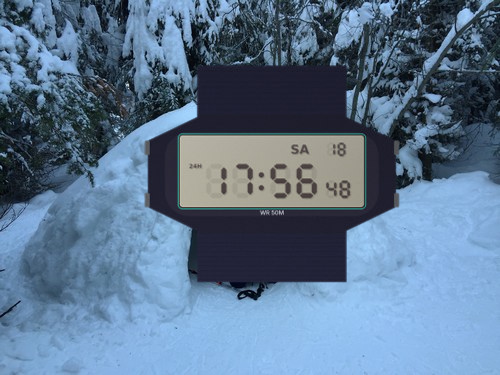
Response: 17:56:48
